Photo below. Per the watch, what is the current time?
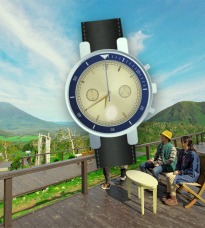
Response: 6:40
